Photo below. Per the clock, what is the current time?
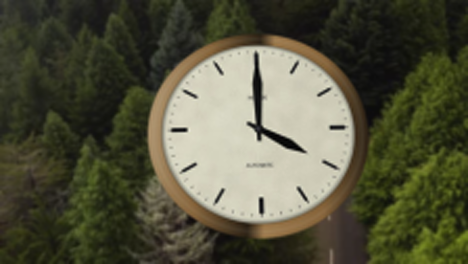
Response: 4:00
